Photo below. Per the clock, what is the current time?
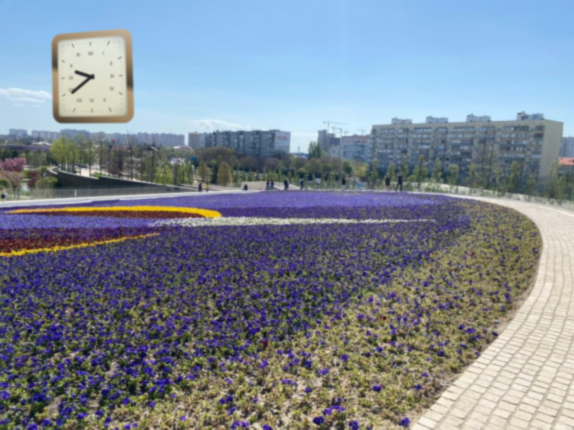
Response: 9:39
